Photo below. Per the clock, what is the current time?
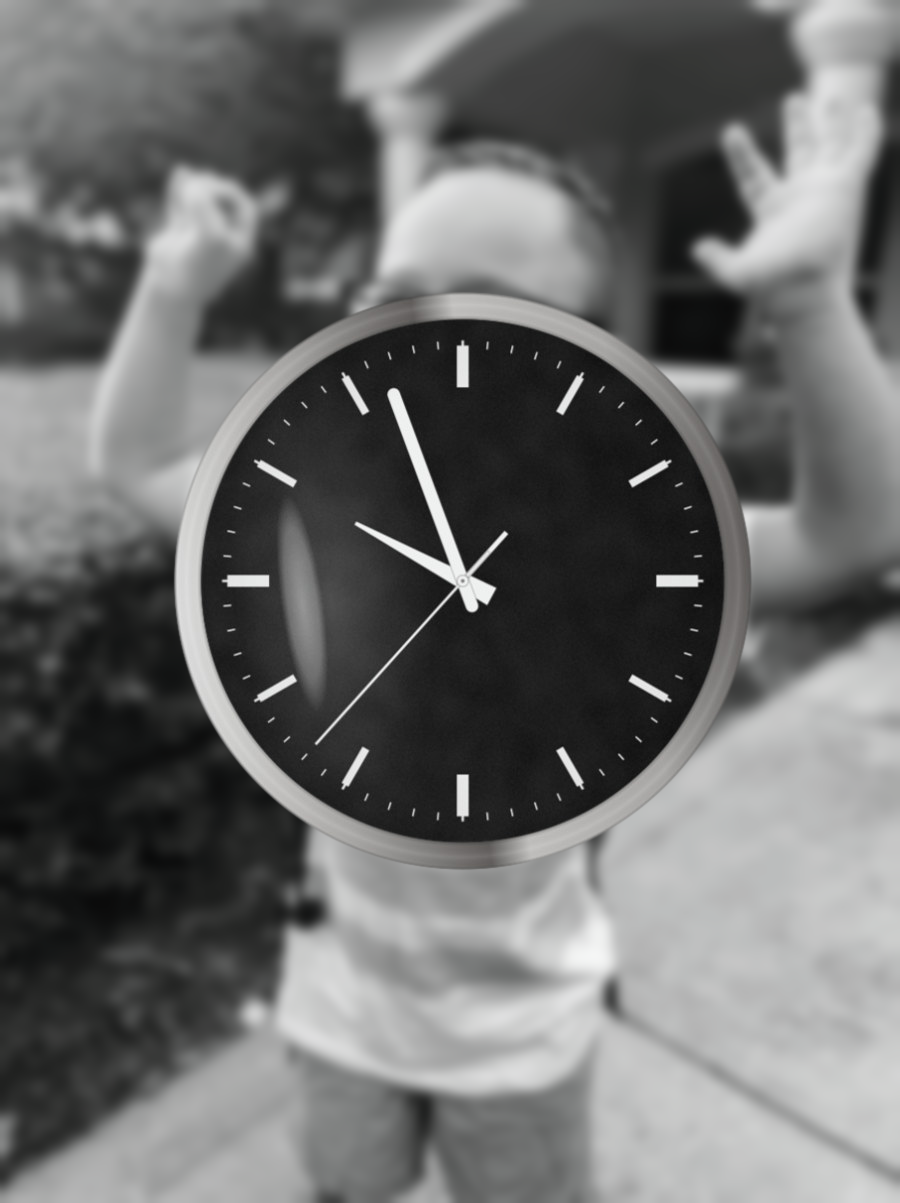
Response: 9:56:37
